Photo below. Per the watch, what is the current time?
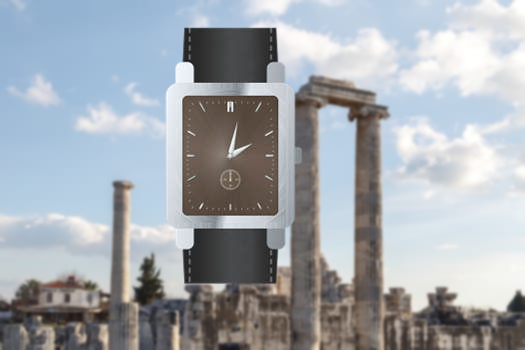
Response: 2:02
